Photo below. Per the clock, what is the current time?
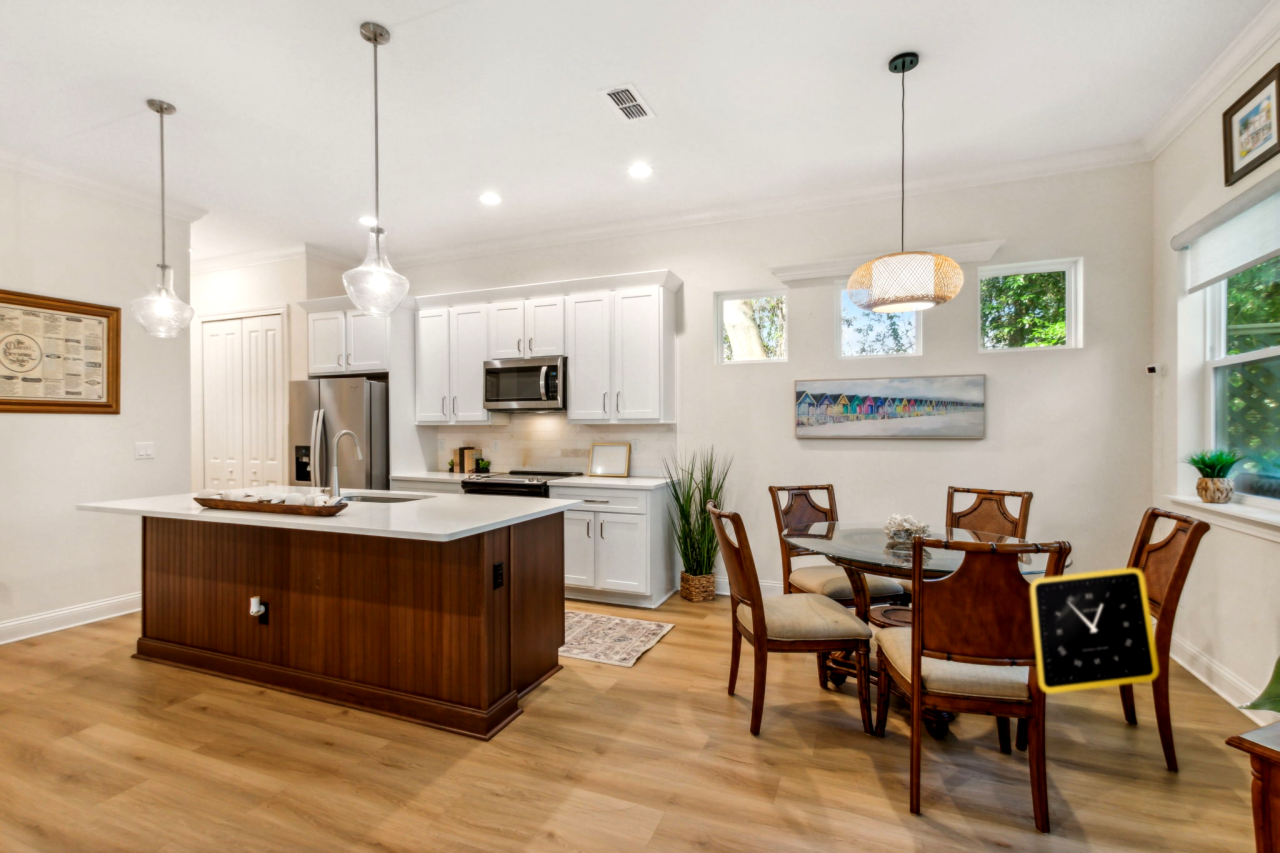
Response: 12:54
